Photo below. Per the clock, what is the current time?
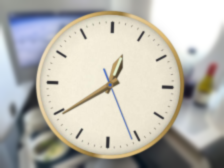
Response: 12:39:26
